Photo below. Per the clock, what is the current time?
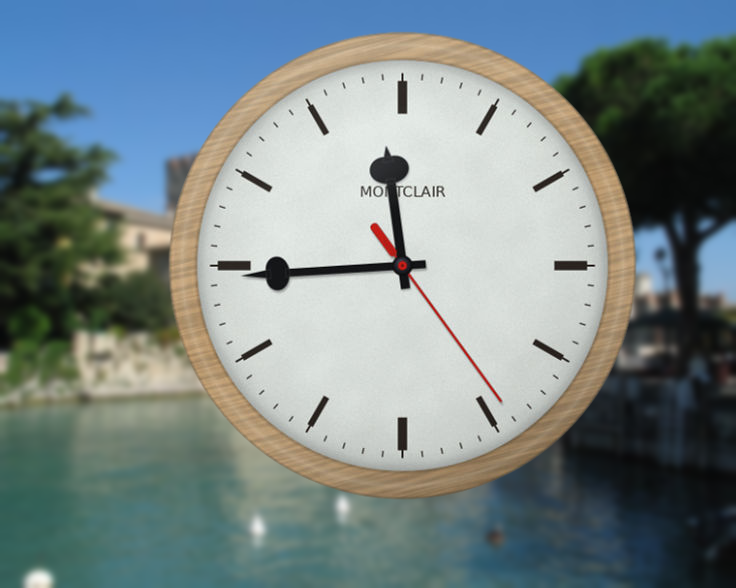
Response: 11:44:24
